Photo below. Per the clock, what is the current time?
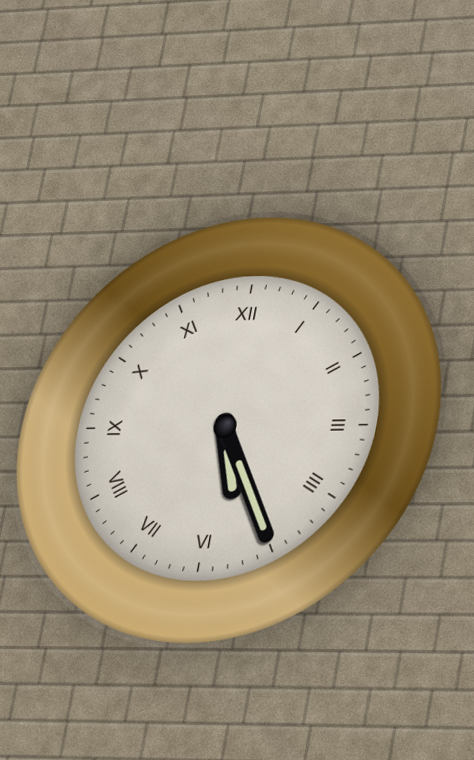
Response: 5:25
